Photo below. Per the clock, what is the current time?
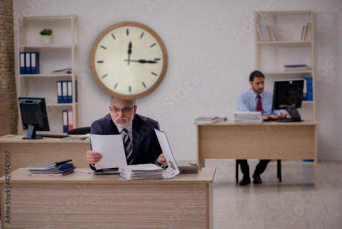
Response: 12:16
